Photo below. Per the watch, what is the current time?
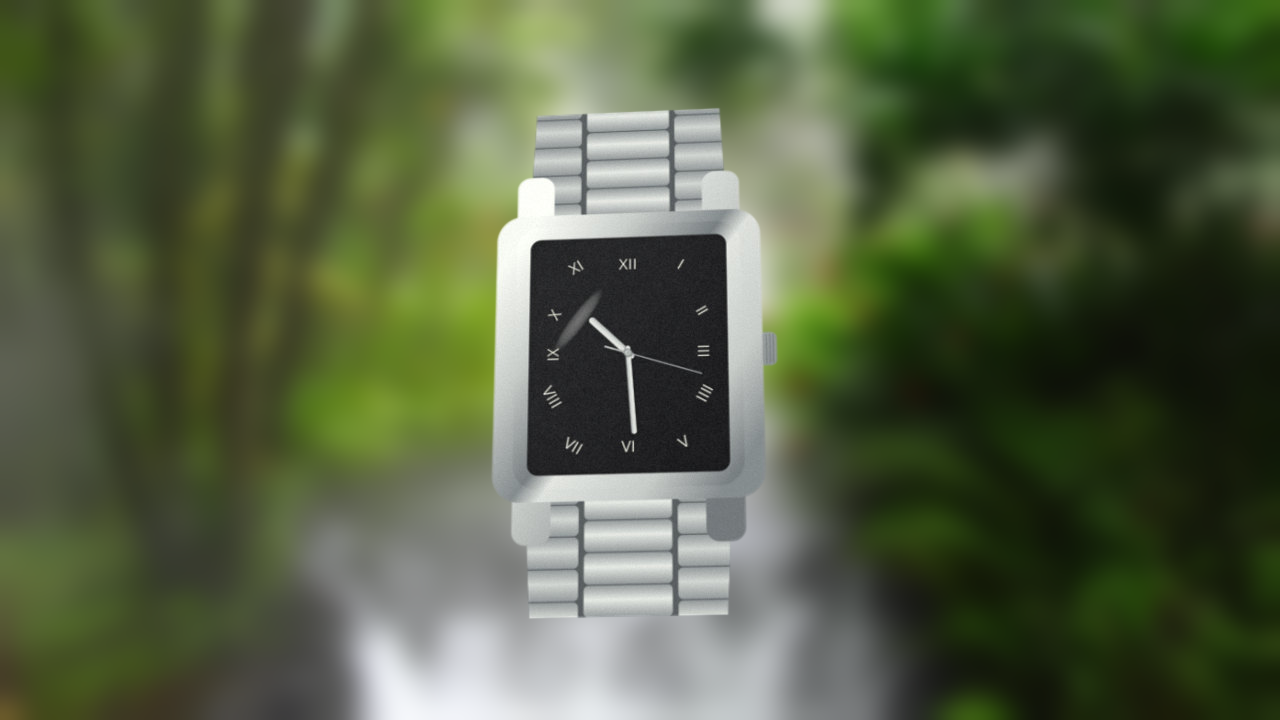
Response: 10:29:18
